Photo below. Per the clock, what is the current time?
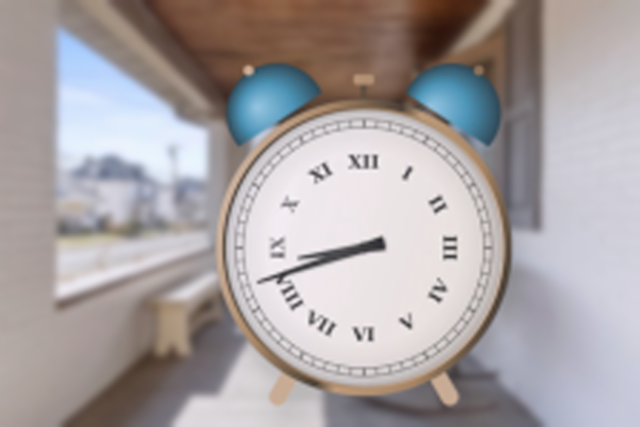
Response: 8:42
